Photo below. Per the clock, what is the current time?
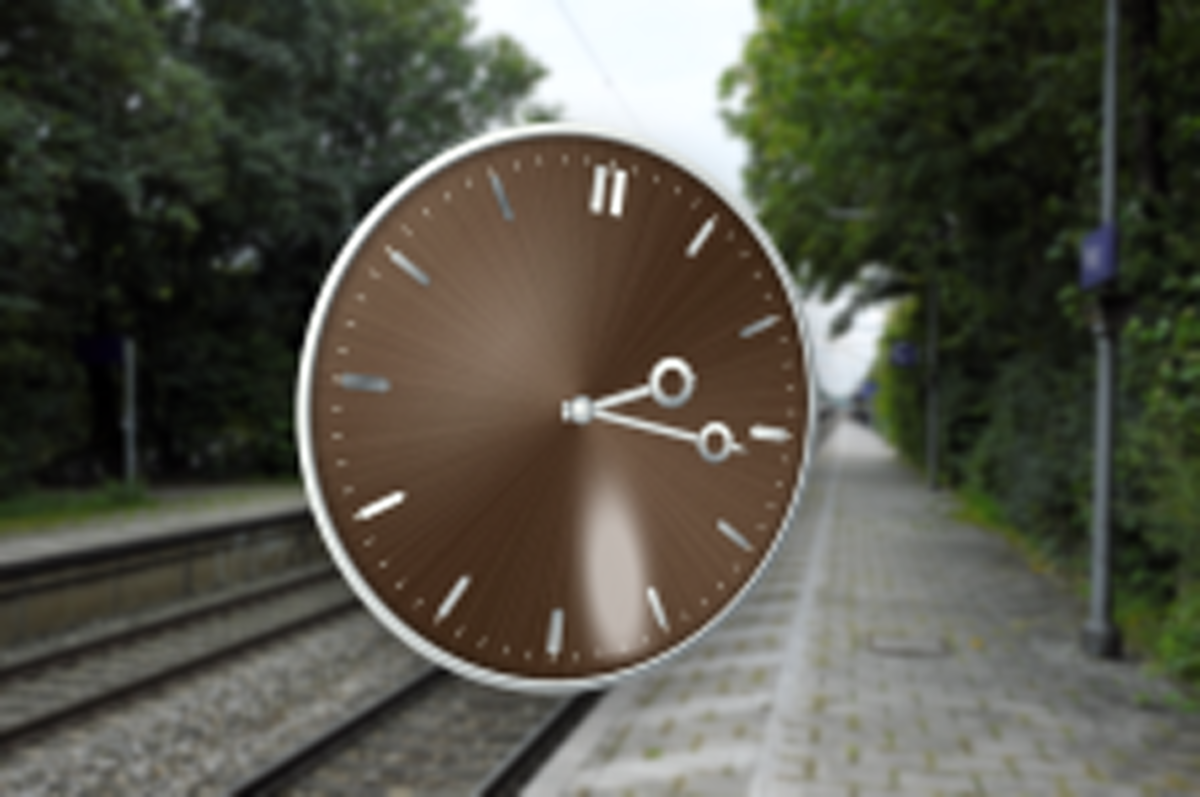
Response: 2:16
